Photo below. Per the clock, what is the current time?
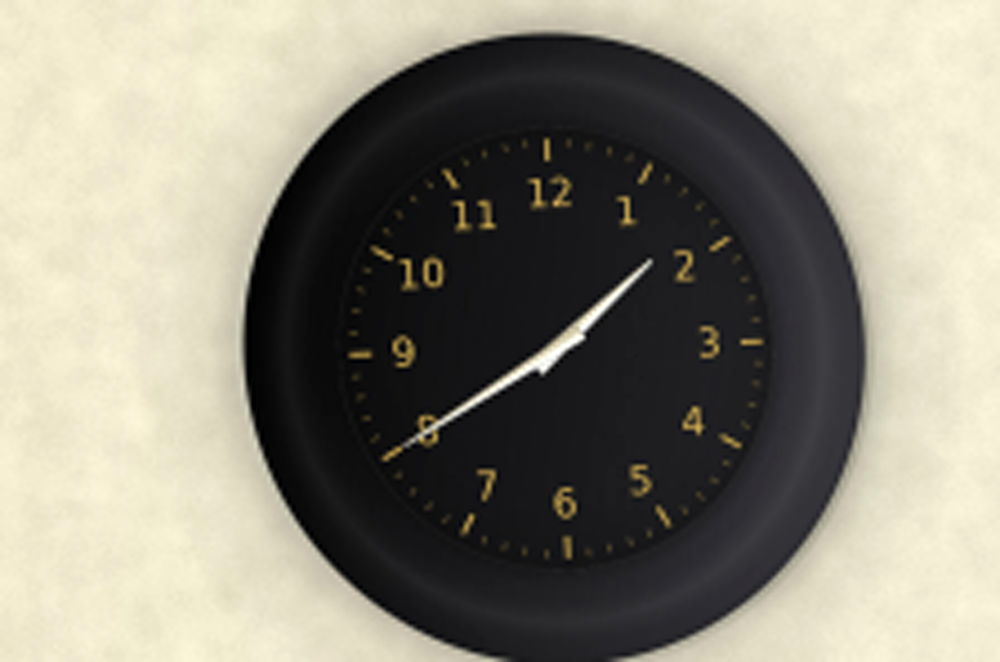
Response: 1:40
